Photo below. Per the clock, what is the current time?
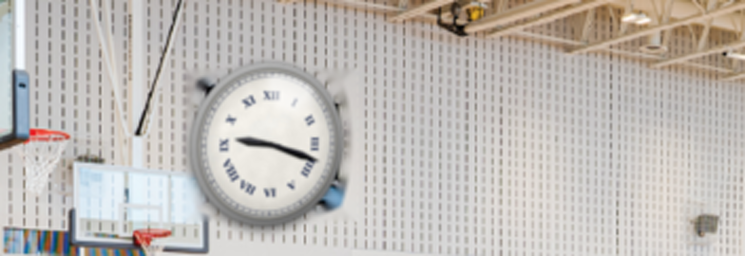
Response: 9:18
